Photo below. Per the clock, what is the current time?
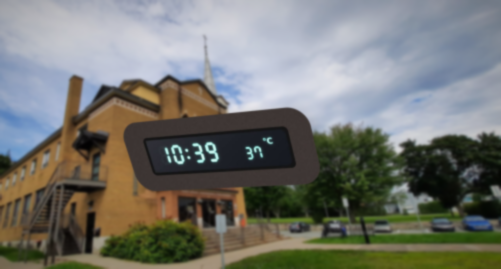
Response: 10:39
